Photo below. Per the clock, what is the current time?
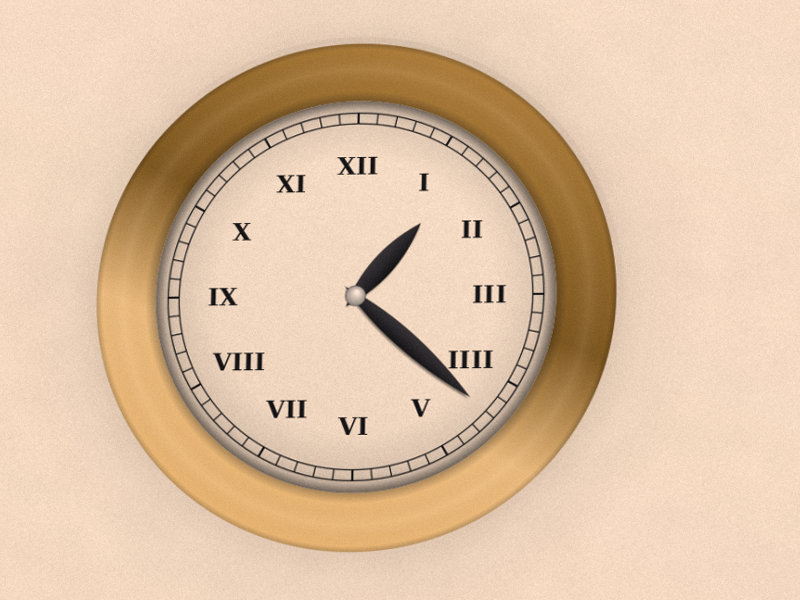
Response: 1:22
